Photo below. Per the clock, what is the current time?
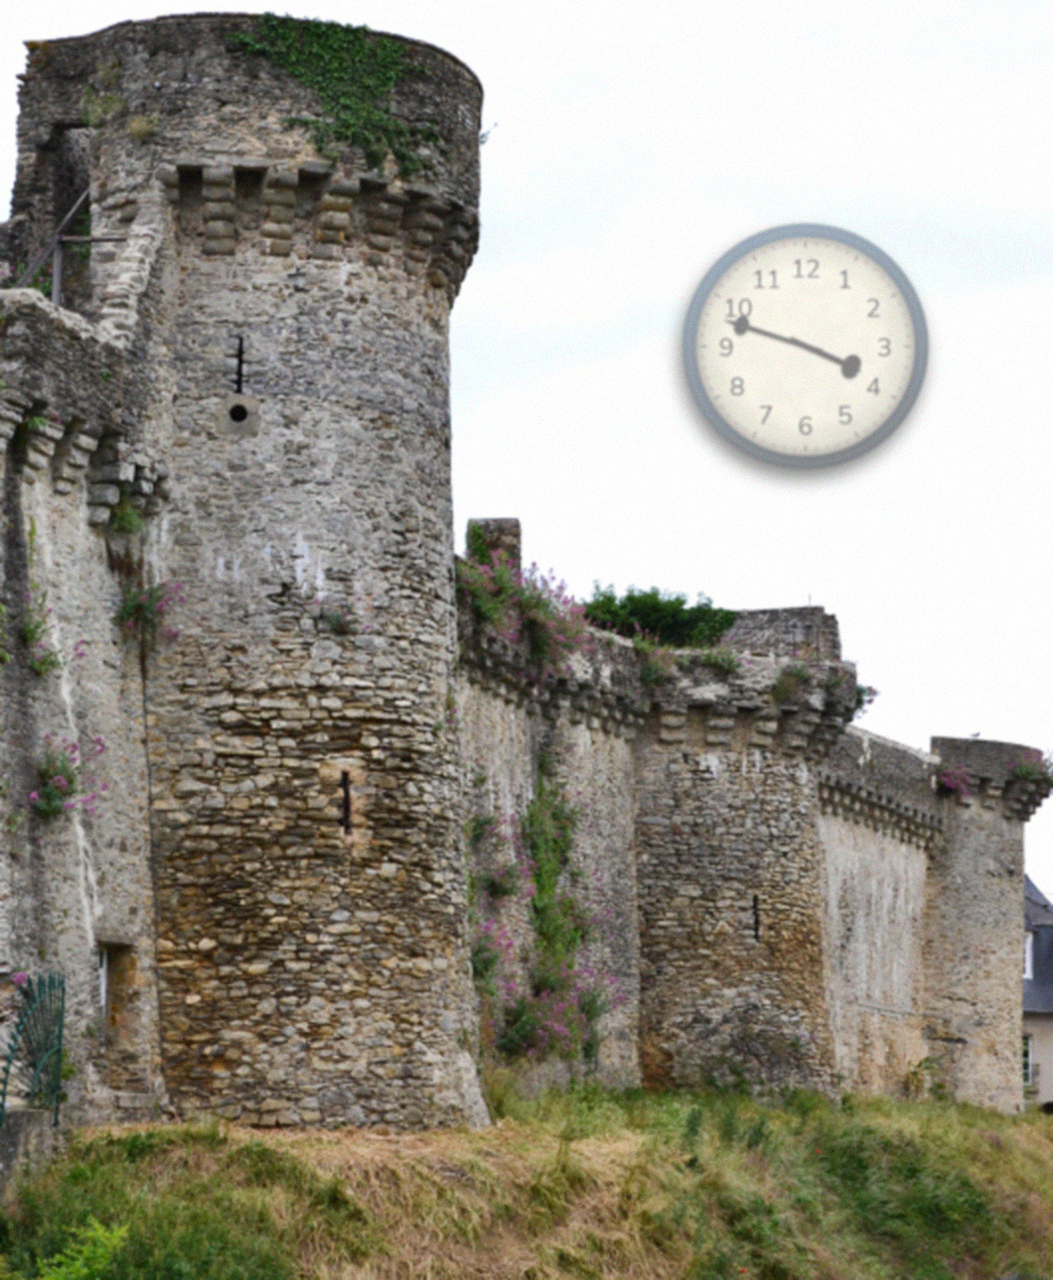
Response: 3:48
